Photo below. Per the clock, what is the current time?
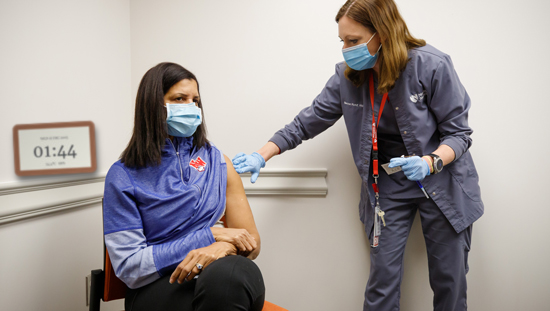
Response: 1:44
